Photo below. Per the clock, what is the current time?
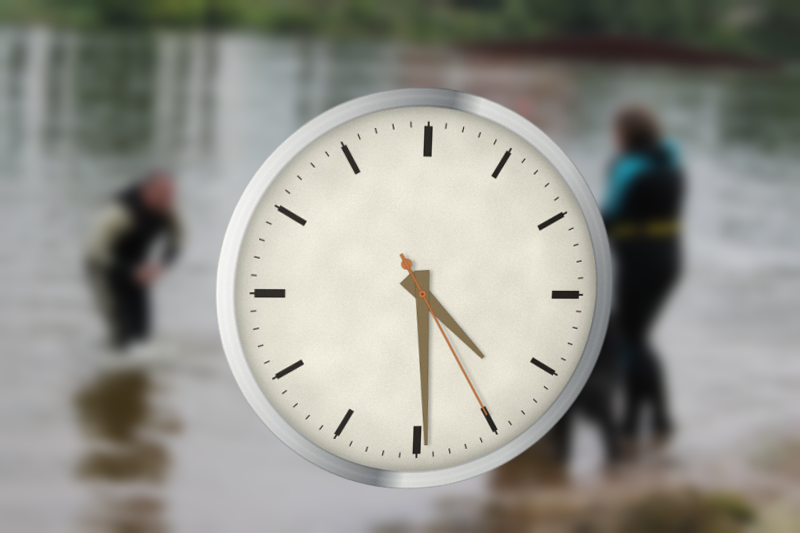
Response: 4:29:25
